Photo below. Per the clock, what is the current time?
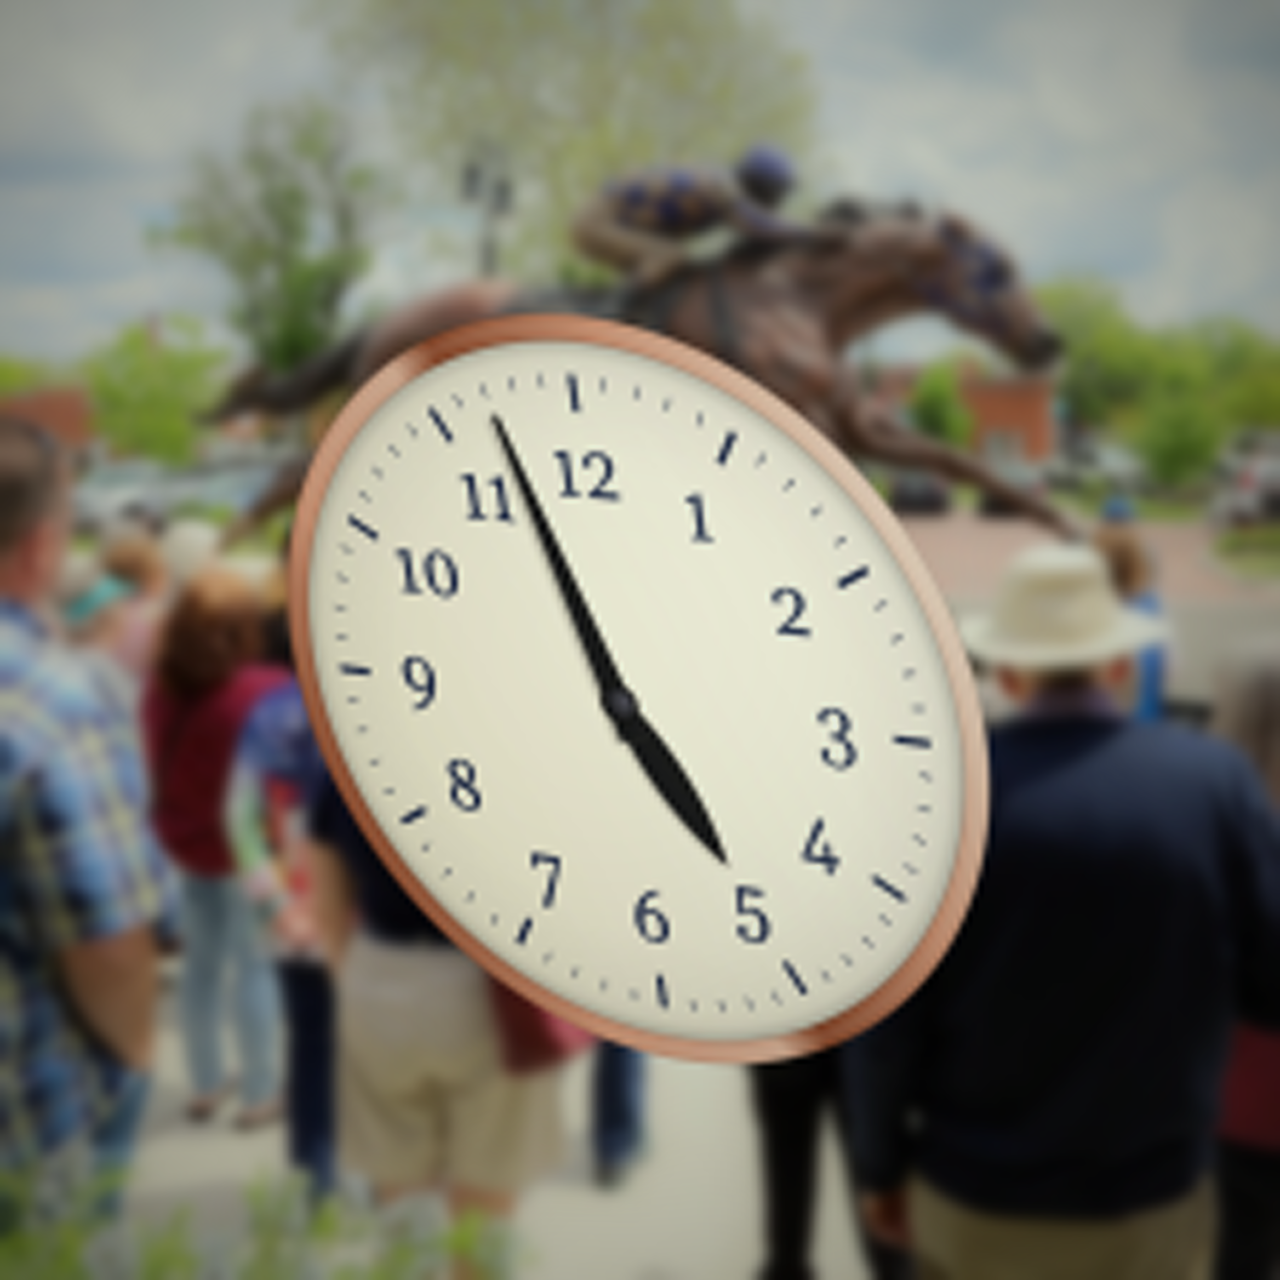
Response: 4:57
